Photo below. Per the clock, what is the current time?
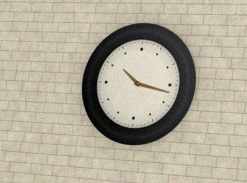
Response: 10:17
